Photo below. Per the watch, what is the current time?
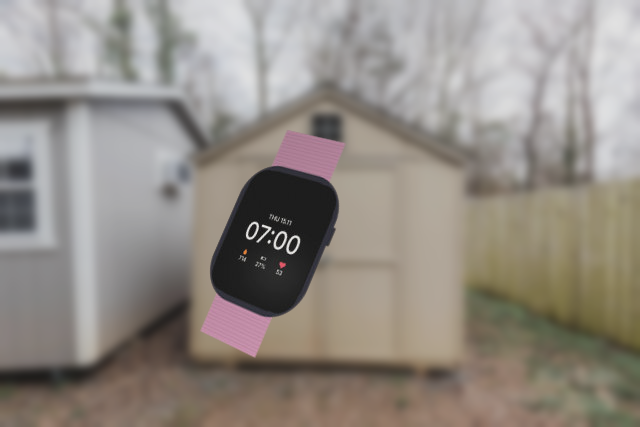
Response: 7:00
